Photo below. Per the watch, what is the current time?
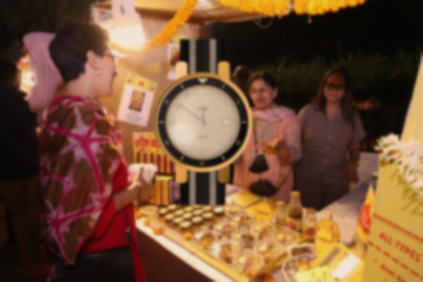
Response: 11:51
